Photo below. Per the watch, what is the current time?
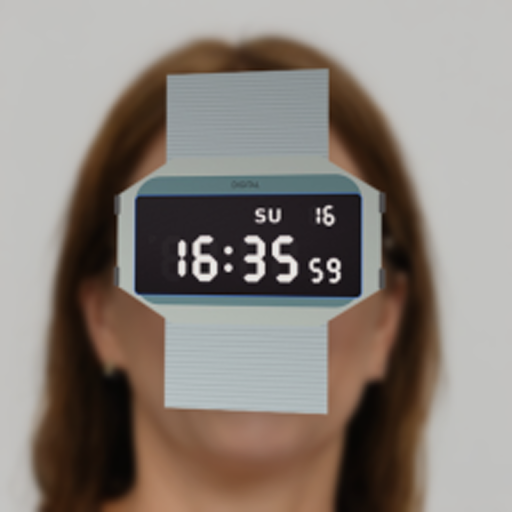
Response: 16:35:59
